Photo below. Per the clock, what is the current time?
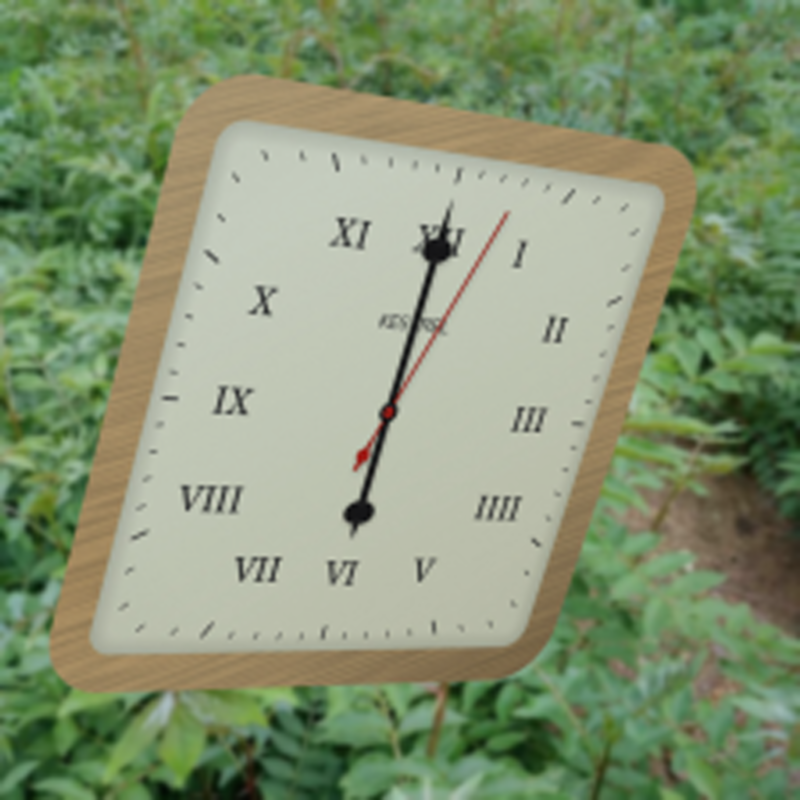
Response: 6:00:03
